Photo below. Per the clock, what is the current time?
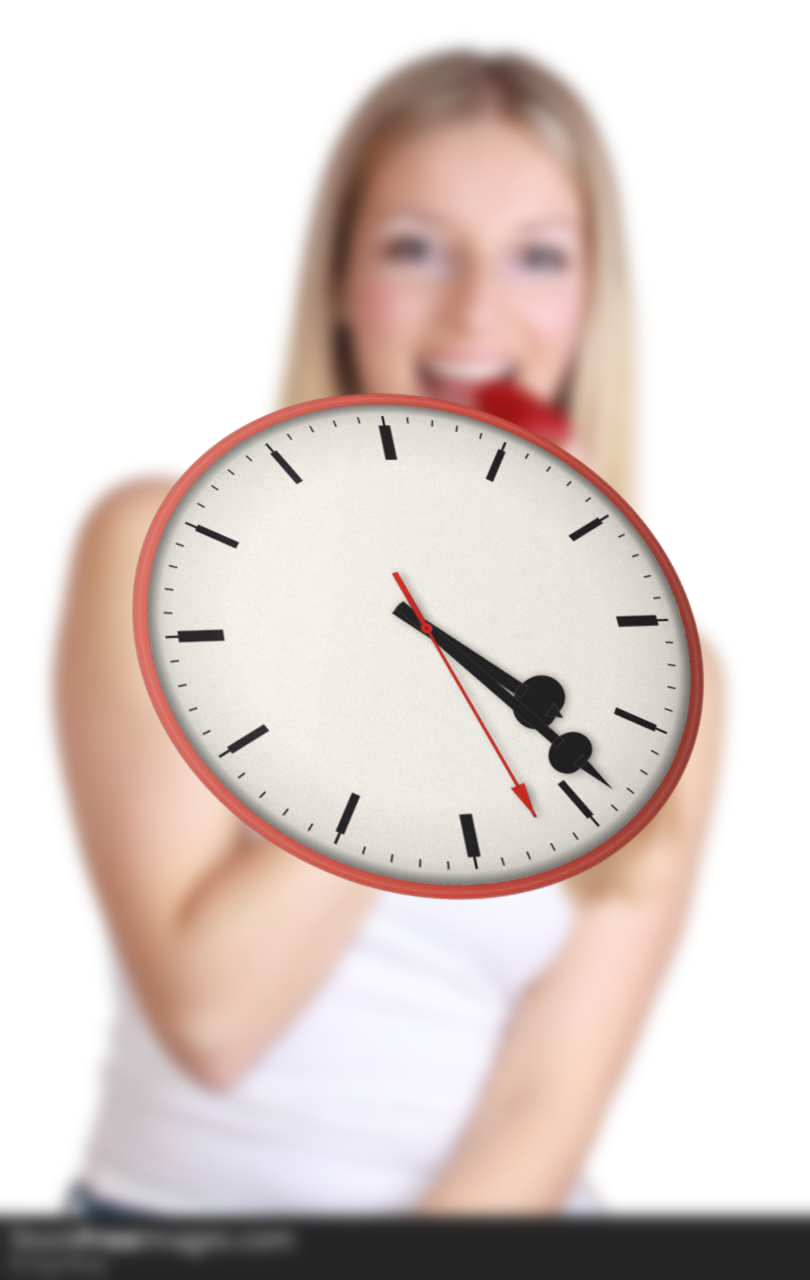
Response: 4:23:27
